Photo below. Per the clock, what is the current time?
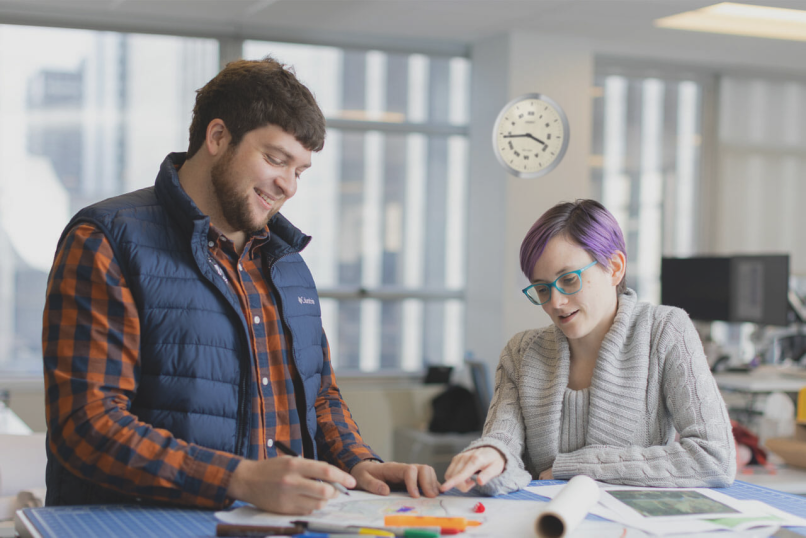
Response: 3:44
